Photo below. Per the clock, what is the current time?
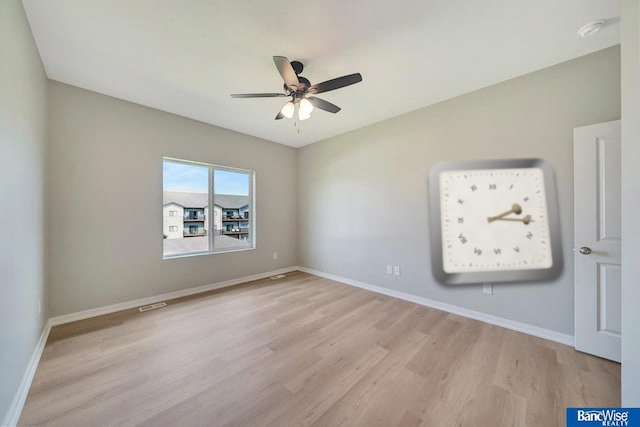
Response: 2:16
